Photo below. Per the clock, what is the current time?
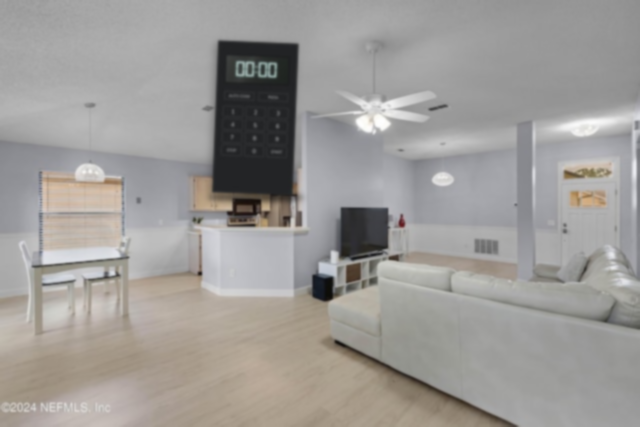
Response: 0:00
